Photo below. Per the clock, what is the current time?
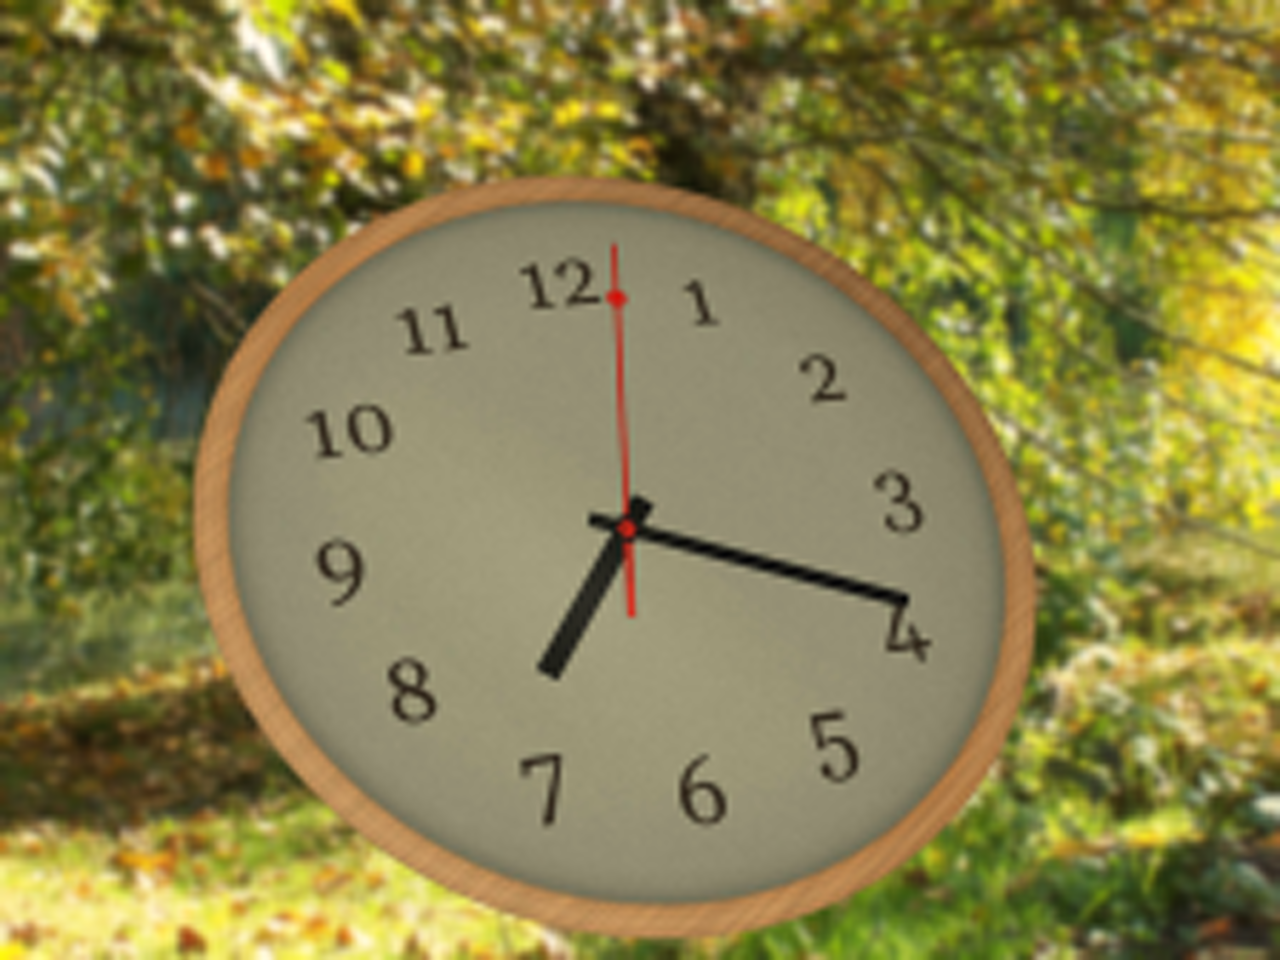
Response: 7:19:02
